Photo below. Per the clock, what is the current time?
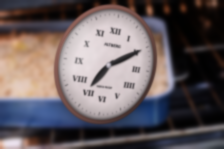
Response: 7:10
